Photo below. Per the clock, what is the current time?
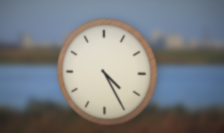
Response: 4:25
